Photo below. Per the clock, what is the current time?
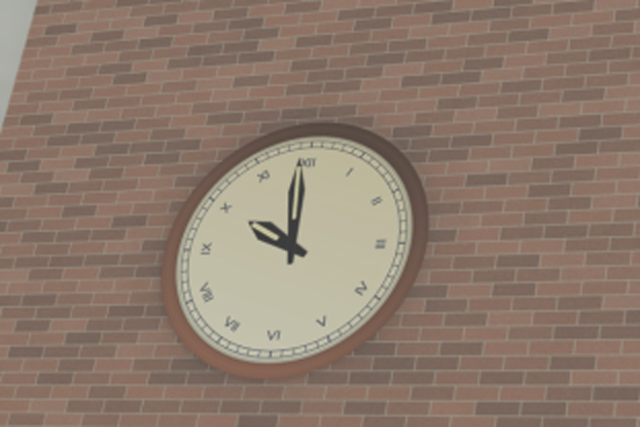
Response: 9:59
